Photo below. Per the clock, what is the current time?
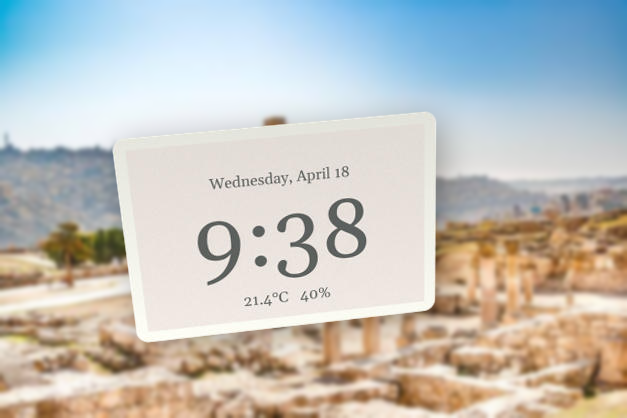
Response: 9:38
